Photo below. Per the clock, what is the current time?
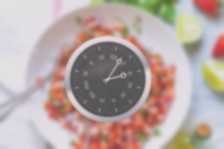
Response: 2:03
